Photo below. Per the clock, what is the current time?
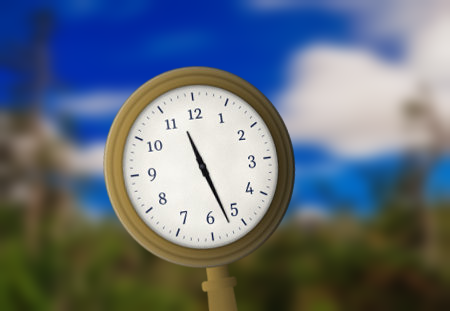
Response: 11:27
